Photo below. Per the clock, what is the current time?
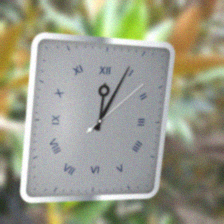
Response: 12:04:08
